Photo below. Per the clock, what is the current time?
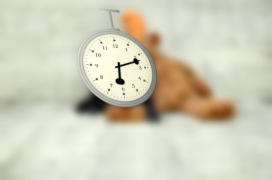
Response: 6:12
